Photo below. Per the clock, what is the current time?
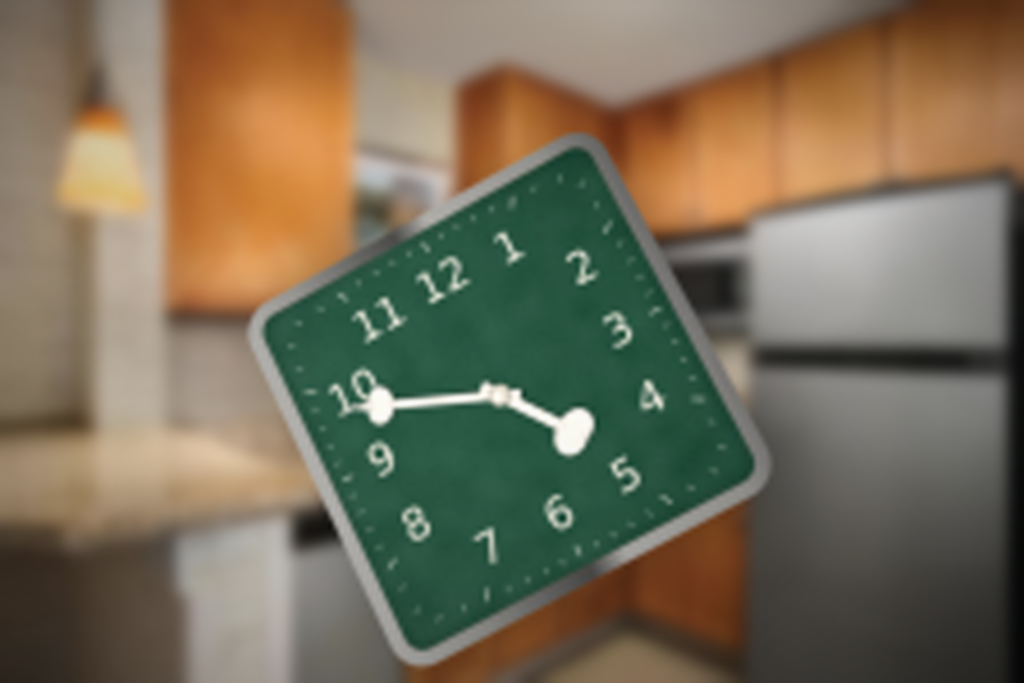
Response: 4:49
